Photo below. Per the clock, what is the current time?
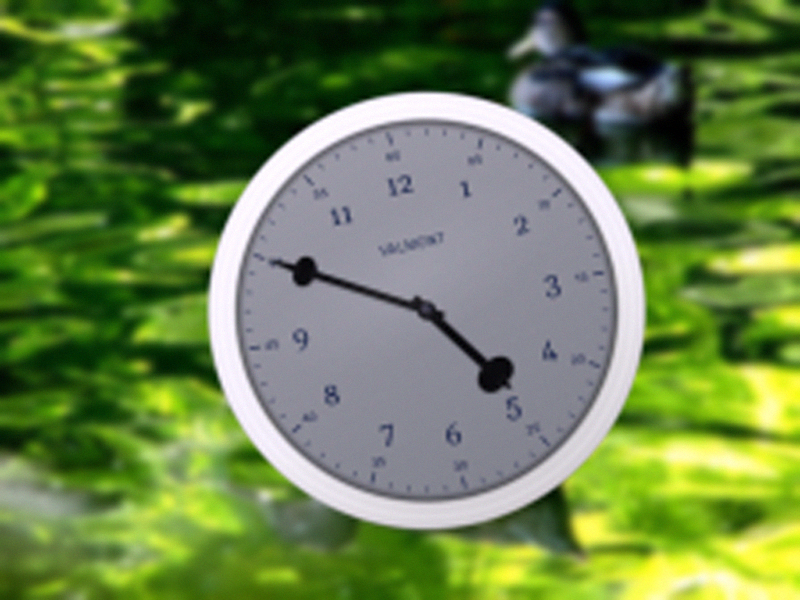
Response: 4:50
